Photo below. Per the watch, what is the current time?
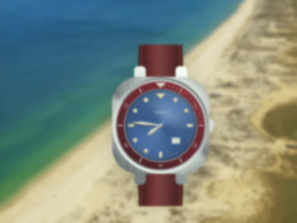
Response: 7:46
